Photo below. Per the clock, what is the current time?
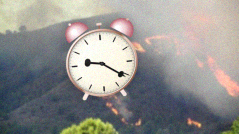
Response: 9:21
